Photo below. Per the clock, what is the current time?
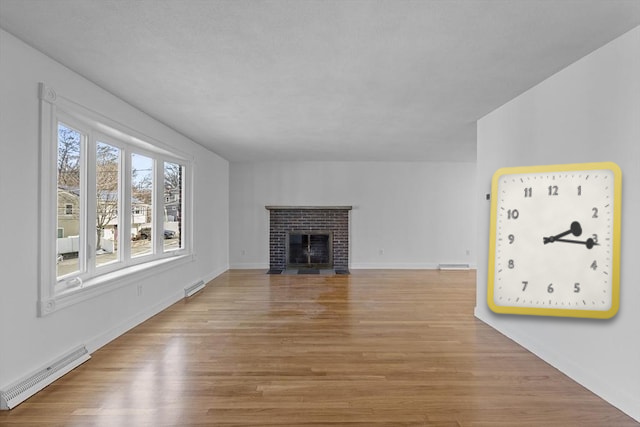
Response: 2:16
